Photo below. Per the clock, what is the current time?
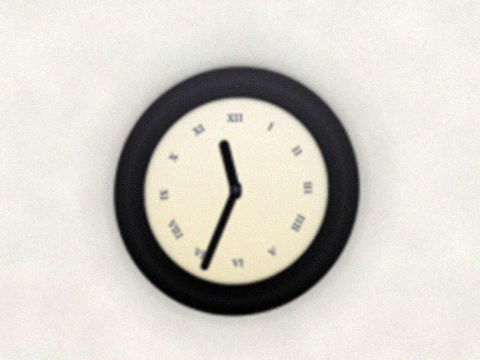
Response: 11:34
